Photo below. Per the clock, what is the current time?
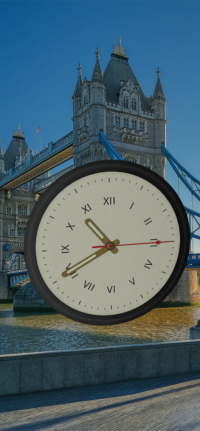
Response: 10:40:15
